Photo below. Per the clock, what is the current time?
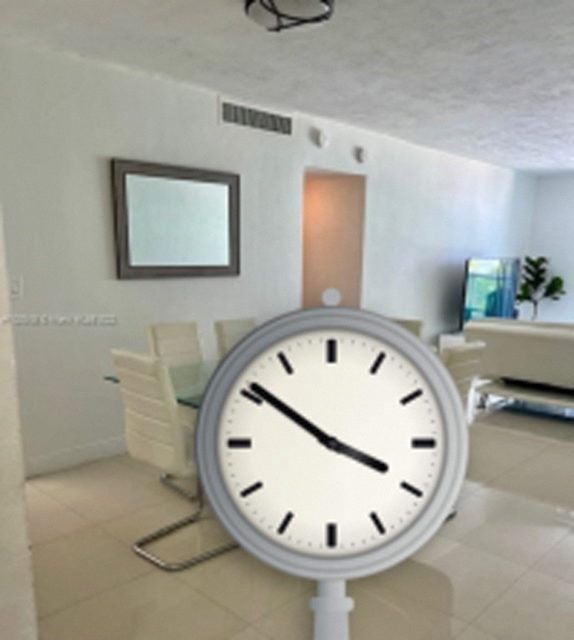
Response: 3:51
